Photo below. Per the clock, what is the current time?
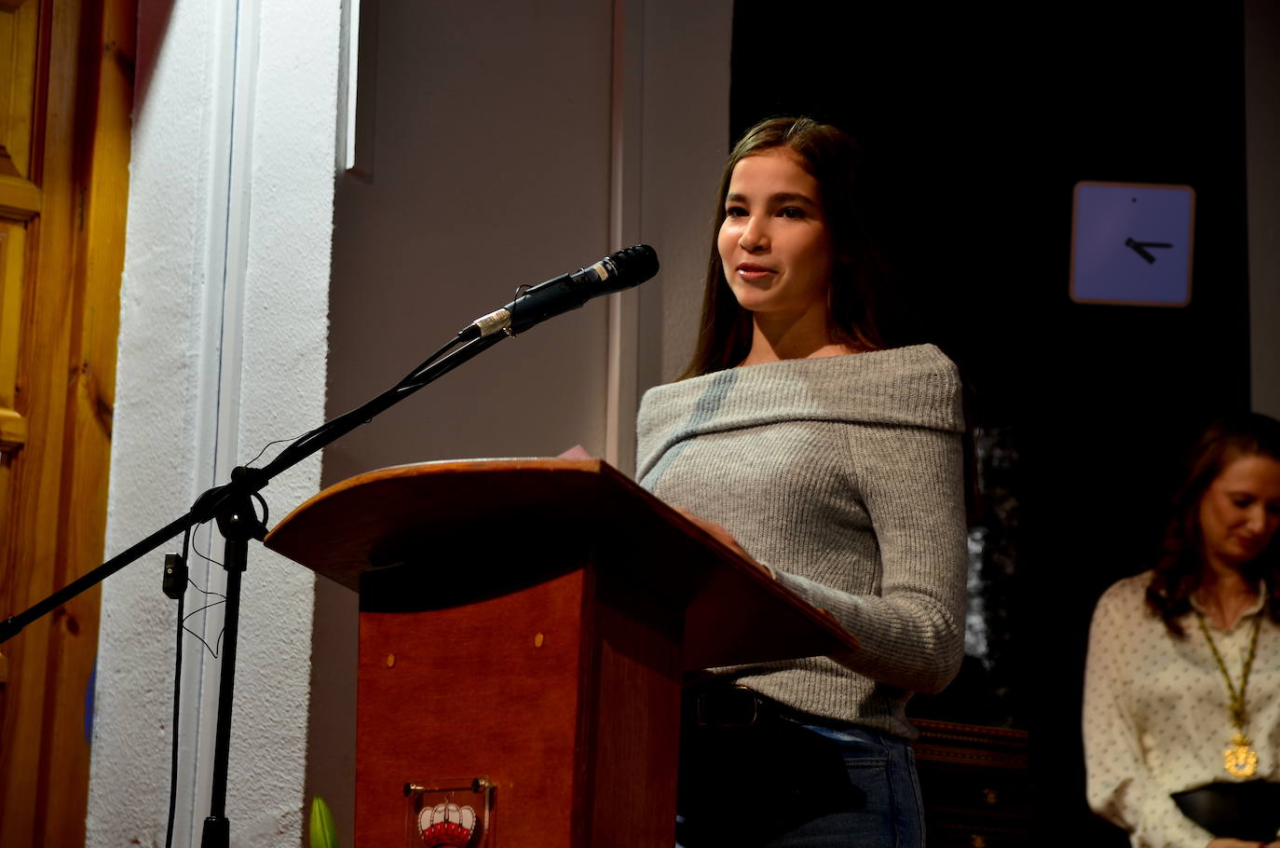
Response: 4:15
